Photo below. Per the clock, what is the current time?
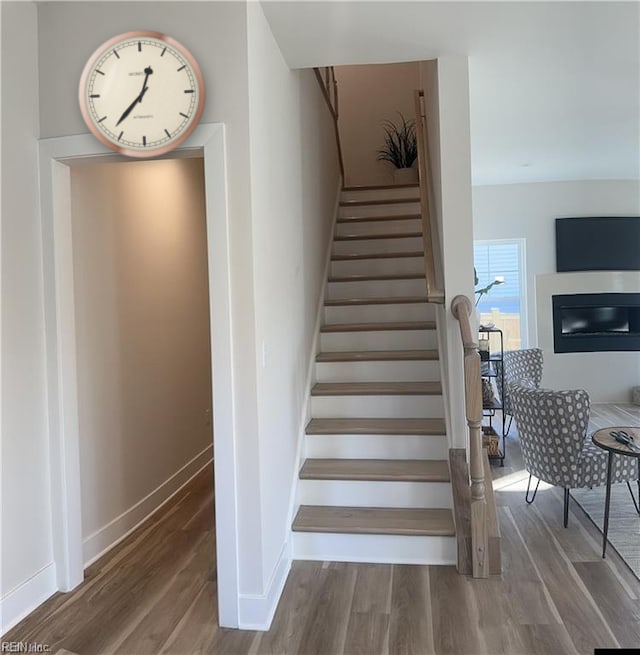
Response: 12:37
